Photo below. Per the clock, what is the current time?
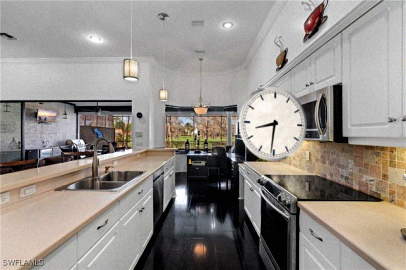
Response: 8:31
